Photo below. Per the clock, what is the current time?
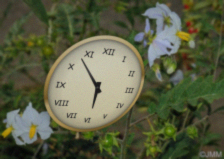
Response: 5:53
